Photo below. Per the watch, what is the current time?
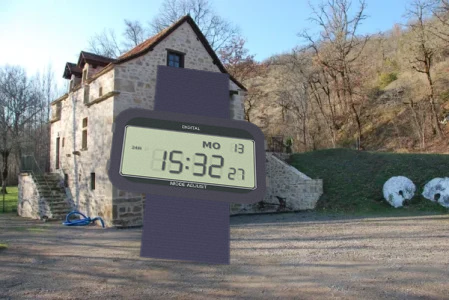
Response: 15:32:27
